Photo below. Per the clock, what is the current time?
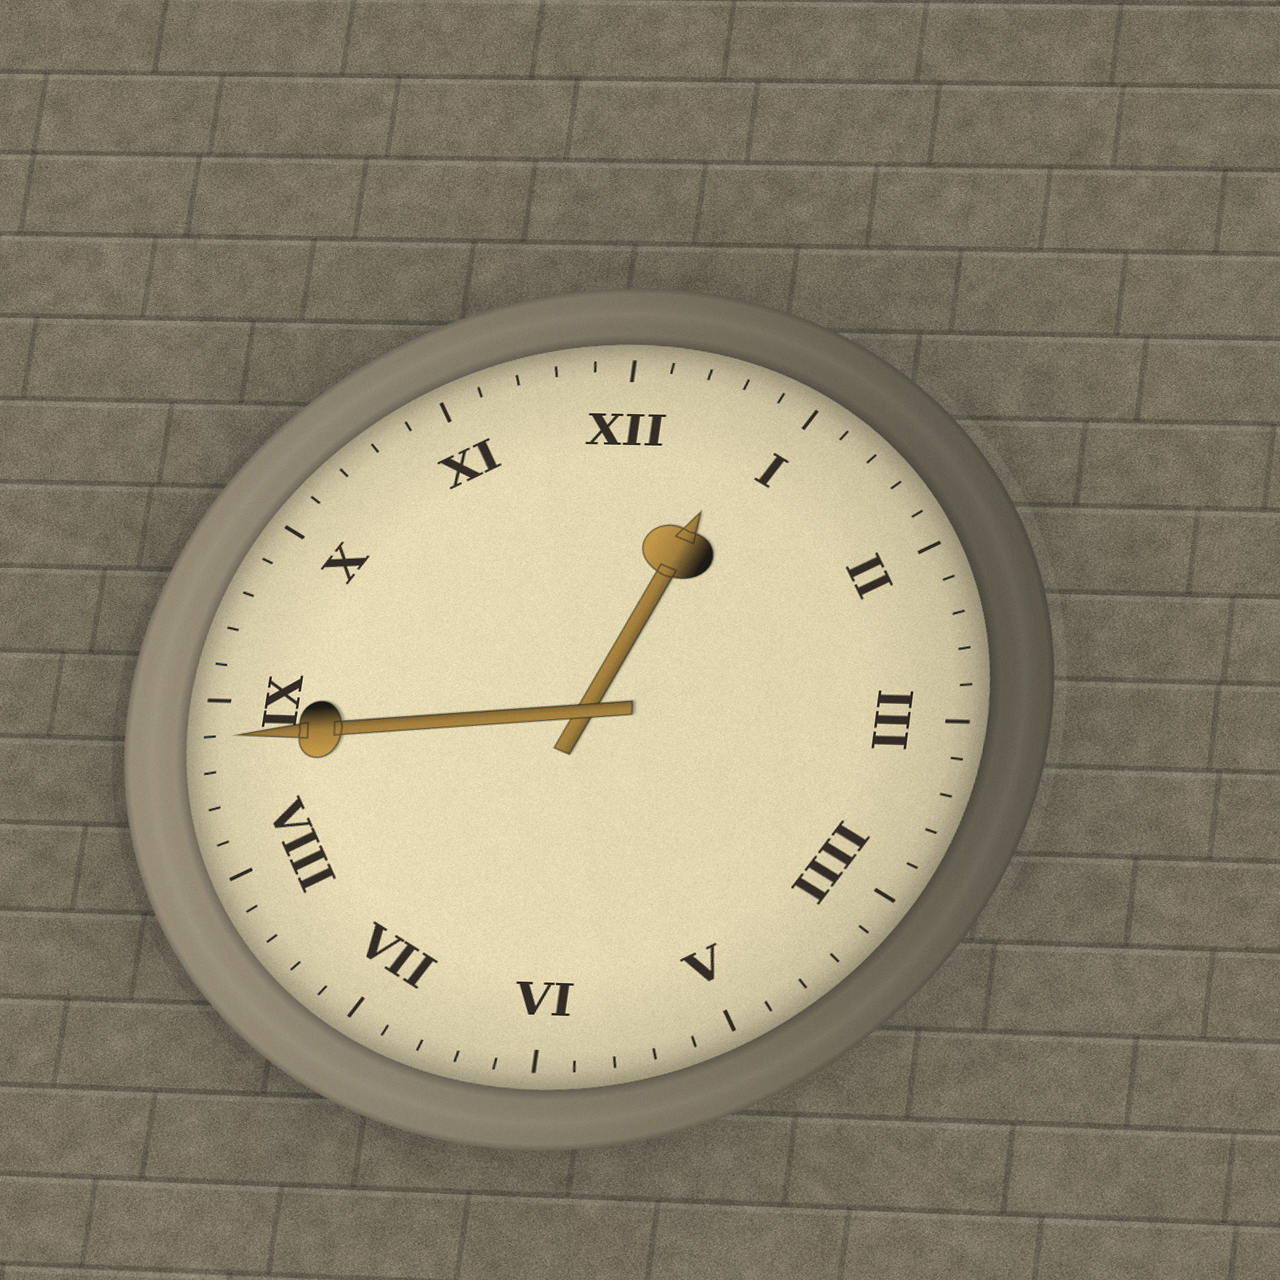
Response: 12:44
